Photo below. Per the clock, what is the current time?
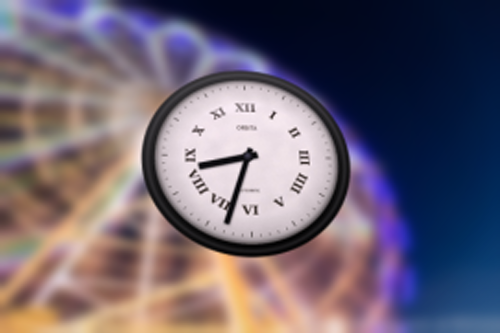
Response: 8:33
